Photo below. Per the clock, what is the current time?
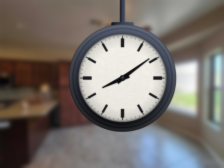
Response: 8:09
